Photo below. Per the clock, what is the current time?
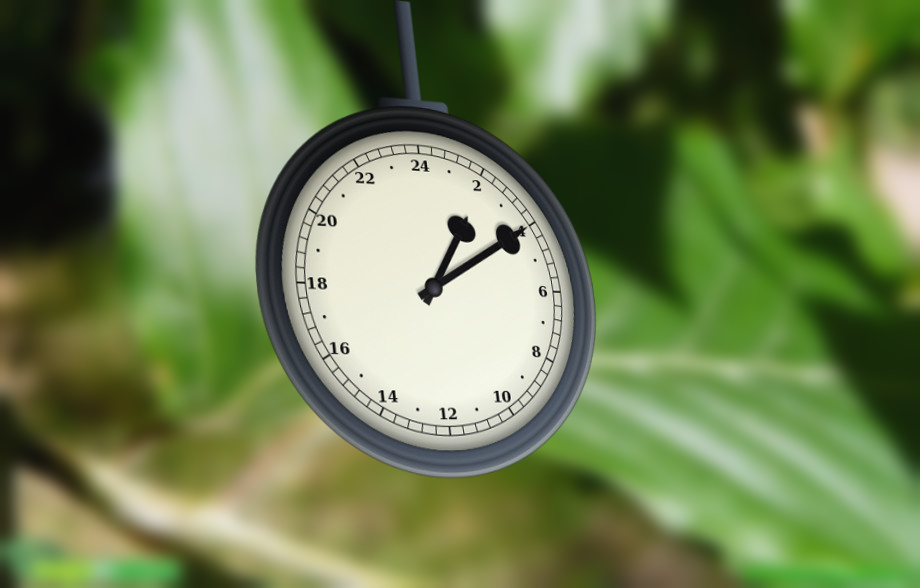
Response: 2:10
